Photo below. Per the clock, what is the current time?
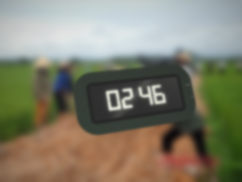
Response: 2:46
